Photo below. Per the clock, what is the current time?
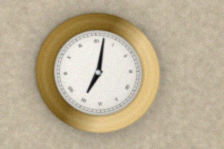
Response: 7:02
